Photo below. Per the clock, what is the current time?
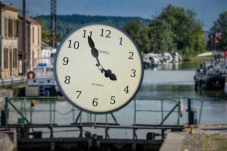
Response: 3:55
